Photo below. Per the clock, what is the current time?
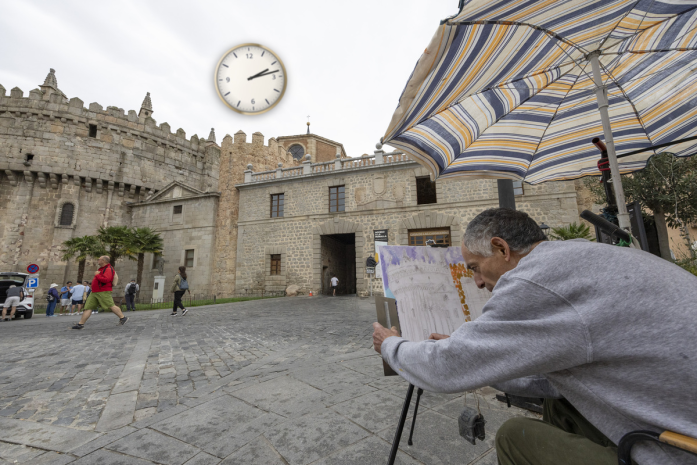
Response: 2:13
